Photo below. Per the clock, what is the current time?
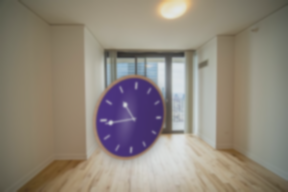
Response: 10:44
